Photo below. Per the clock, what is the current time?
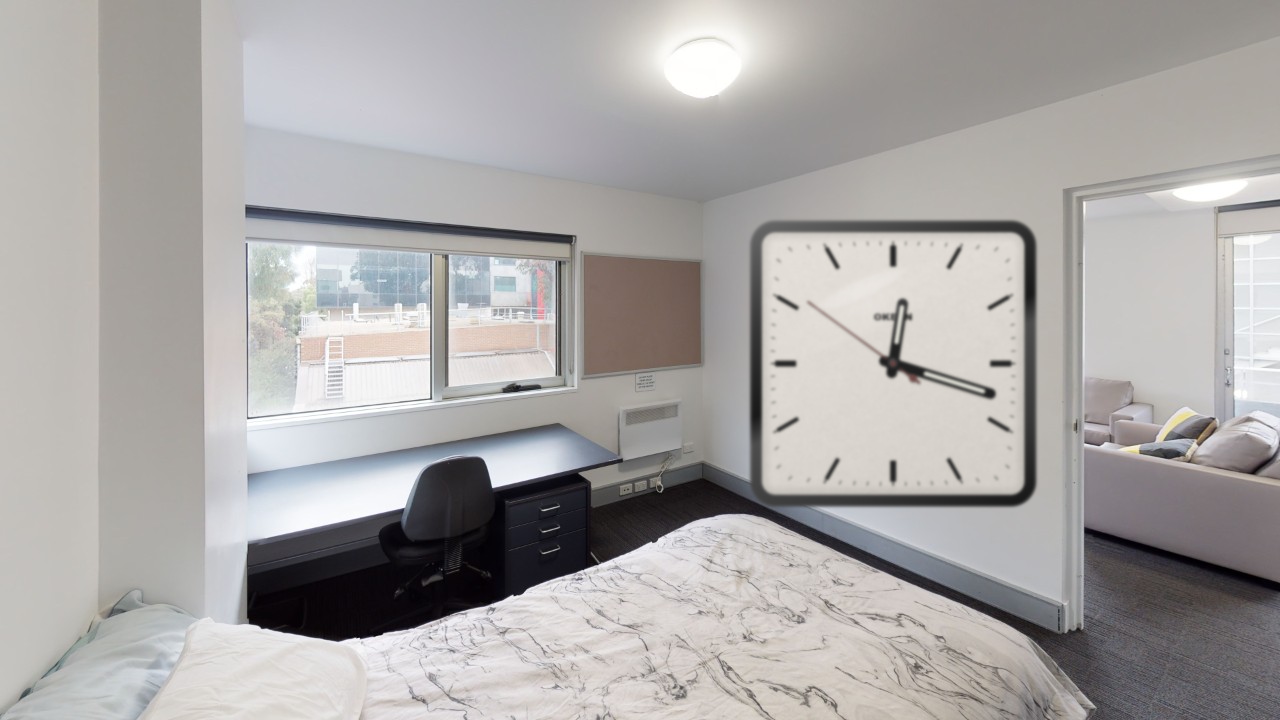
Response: 12:17:51
